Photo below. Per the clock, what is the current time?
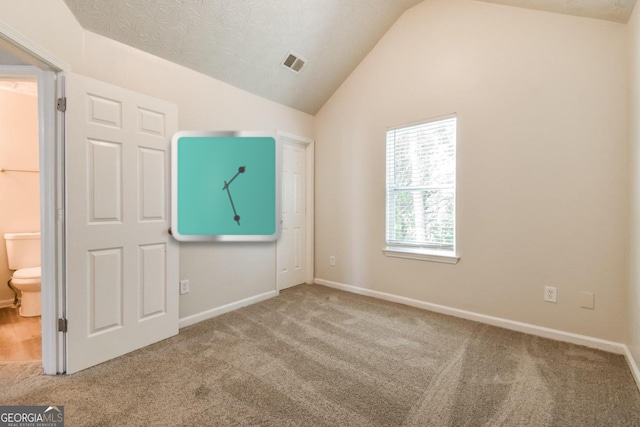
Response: 1:27
